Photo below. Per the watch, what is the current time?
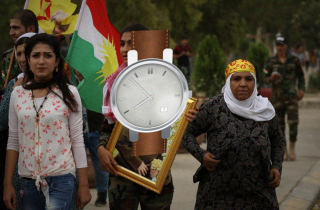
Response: 7:53
